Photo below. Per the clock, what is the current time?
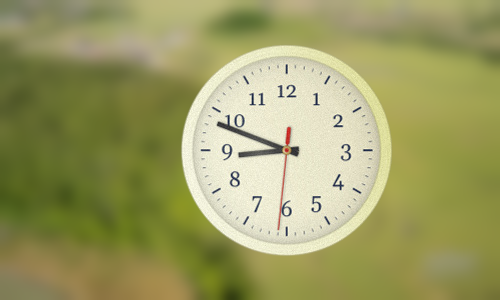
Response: 8:48:31
